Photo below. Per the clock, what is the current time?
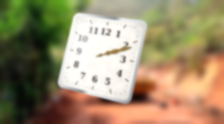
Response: 2:11
